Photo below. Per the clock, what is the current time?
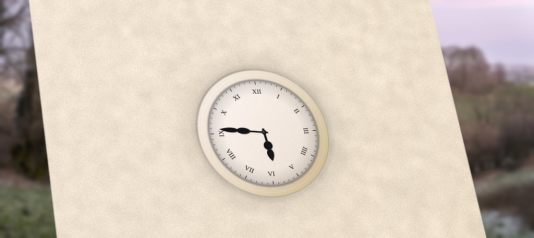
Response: 5:46
